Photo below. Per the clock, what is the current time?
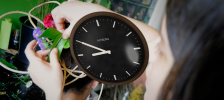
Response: 8:50
